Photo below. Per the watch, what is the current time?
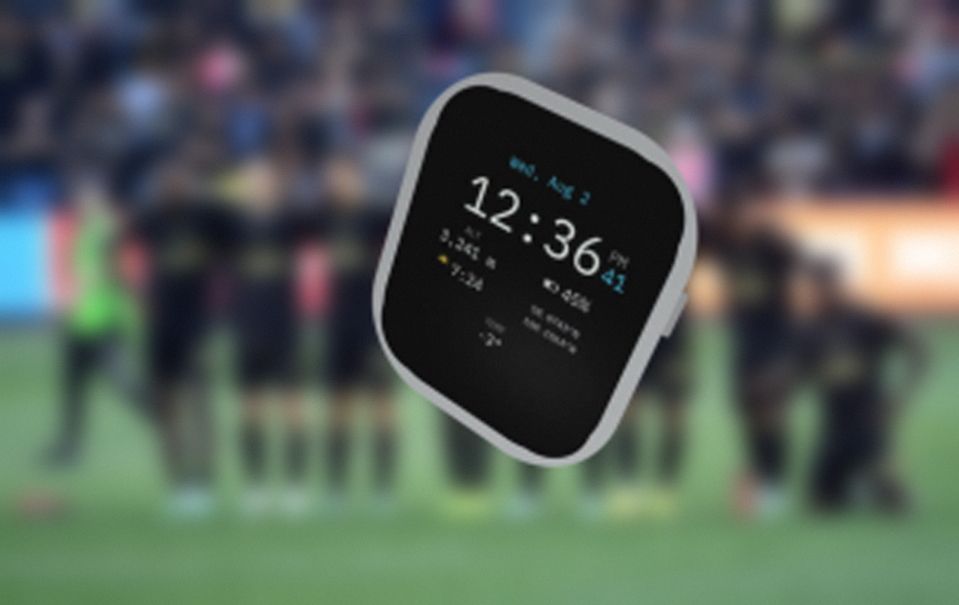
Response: 12:36
